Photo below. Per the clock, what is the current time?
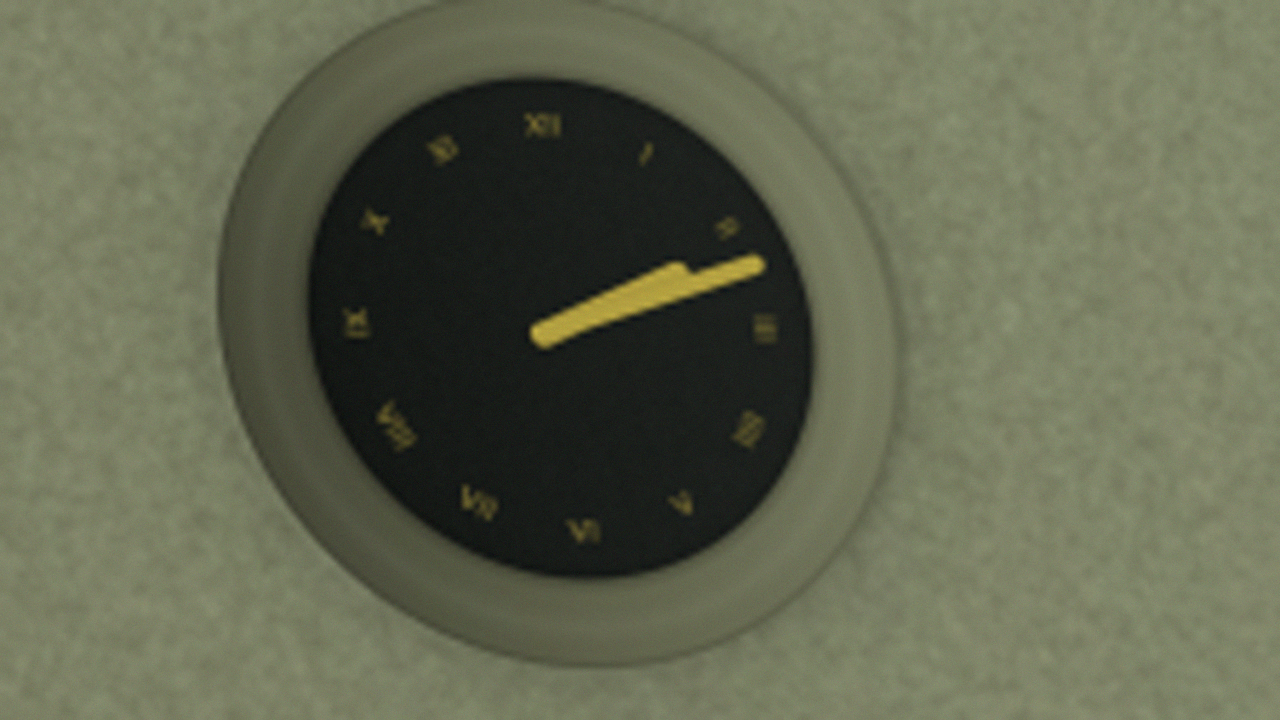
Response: 2:12
